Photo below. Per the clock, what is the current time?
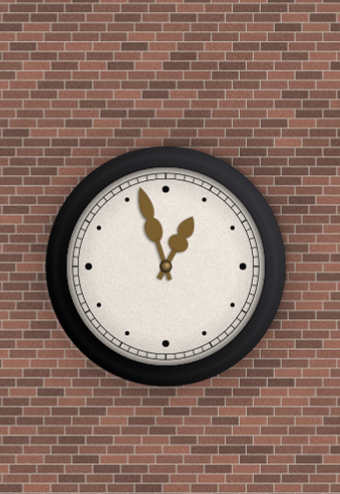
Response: 12:57
